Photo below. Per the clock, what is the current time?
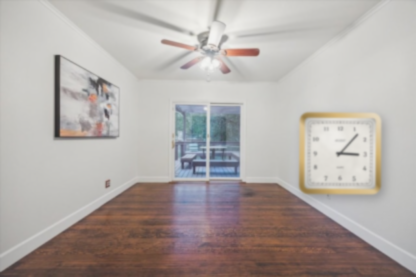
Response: 3:07
